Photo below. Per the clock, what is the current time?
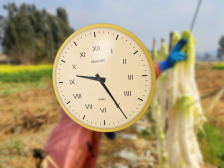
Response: 9:25
